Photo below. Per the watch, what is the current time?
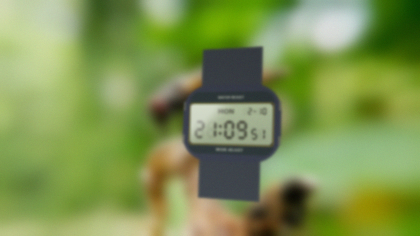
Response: 21:09
